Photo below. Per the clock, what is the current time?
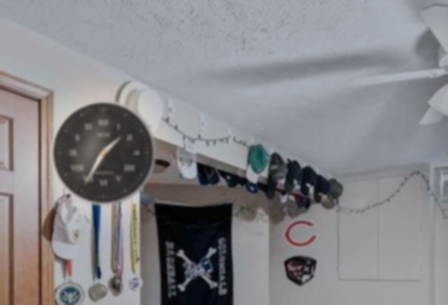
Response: 1:35
